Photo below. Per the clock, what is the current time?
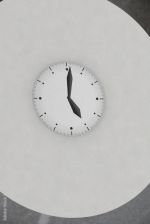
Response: 5:01
